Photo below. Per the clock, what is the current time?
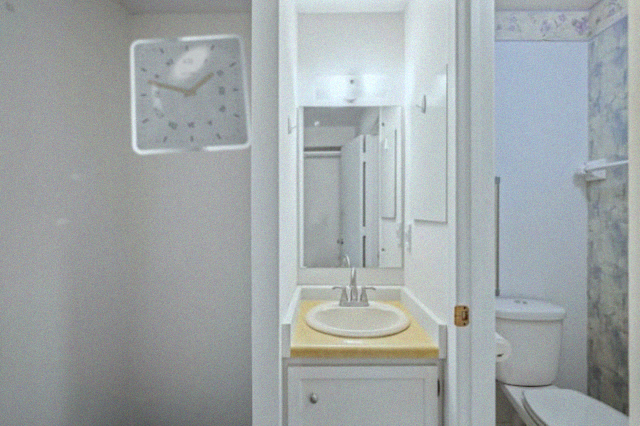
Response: 1:48
